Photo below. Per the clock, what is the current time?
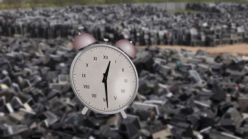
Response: 12:29
